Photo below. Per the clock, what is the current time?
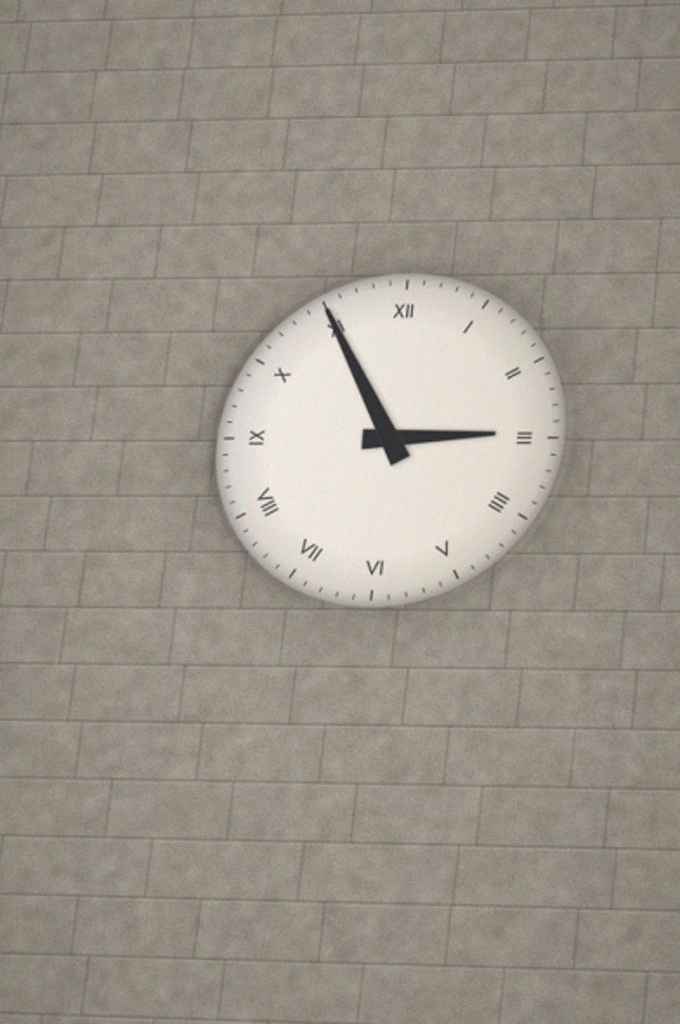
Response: 2:55
